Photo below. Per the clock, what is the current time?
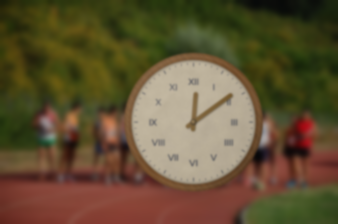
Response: 12:09
